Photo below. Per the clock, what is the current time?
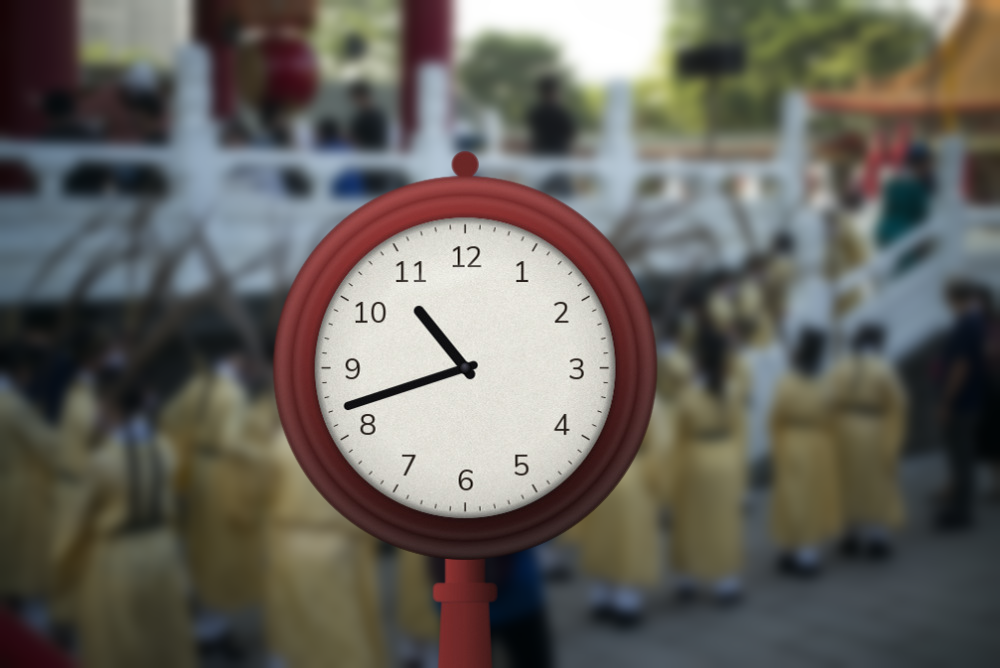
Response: 10:42
